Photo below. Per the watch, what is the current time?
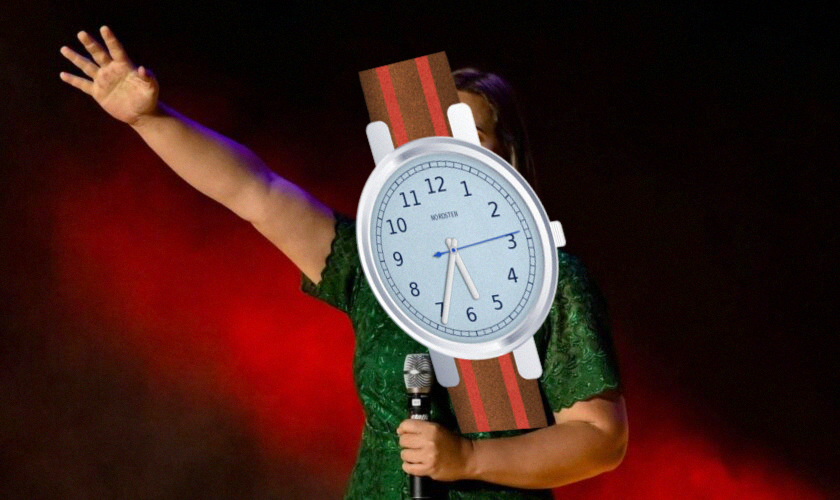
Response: 5:34:14
